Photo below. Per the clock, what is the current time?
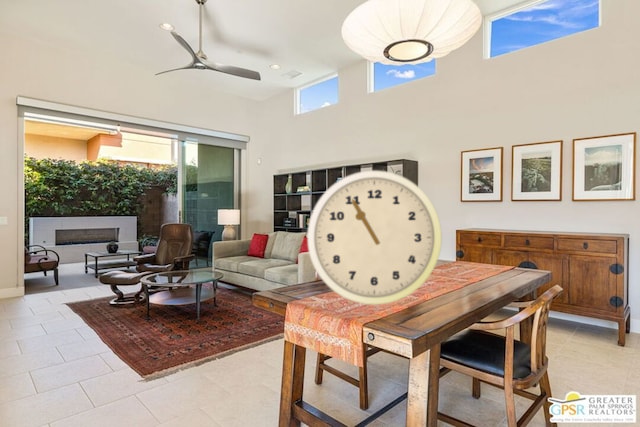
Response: 10:55
